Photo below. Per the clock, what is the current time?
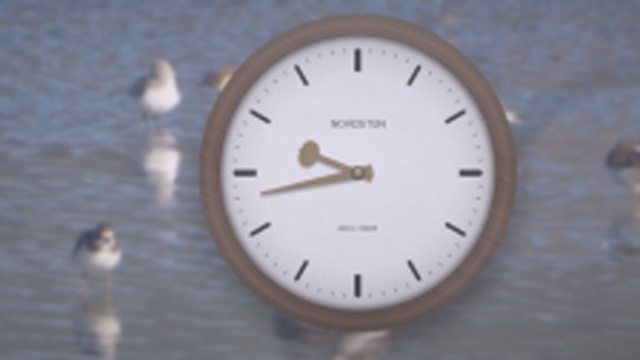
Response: 9:43
